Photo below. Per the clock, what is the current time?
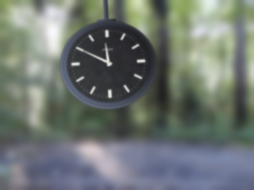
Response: 11:50
